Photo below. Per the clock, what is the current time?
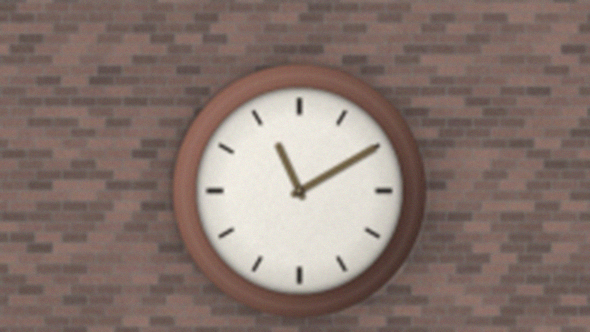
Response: 11:10
